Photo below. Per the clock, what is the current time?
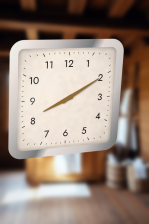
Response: 8:10
